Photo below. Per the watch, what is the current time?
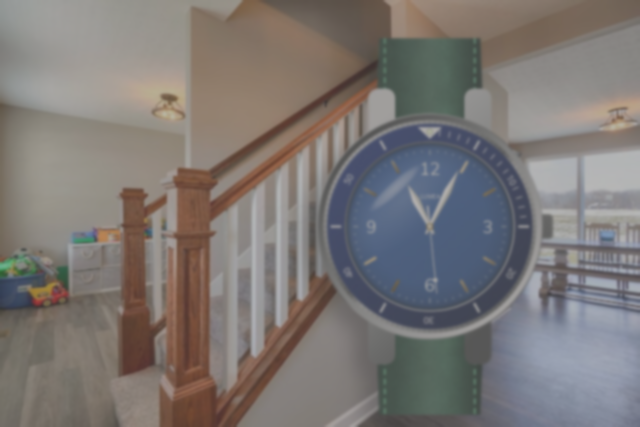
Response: 11:04:29
